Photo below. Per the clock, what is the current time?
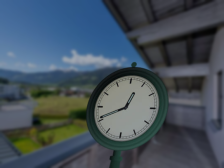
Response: 12:41
